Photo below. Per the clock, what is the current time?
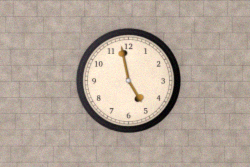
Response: 4:58
